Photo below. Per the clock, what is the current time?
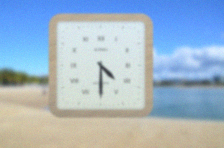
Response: 4:30
